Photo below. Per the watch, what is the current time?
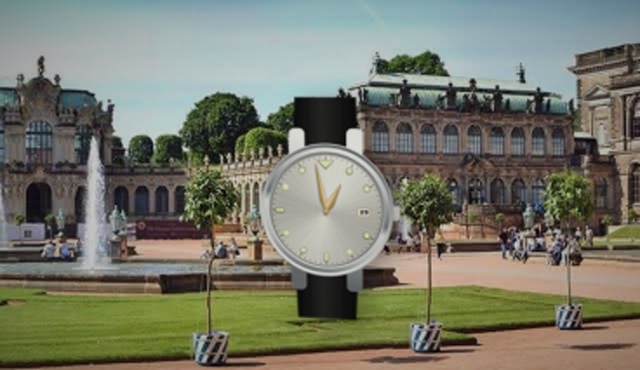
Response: 12:58
